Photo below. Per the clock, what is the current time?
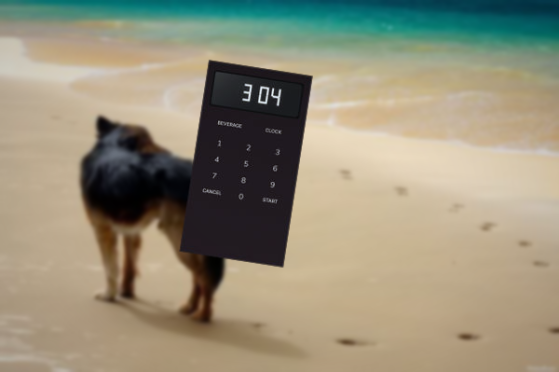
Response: 3:04
